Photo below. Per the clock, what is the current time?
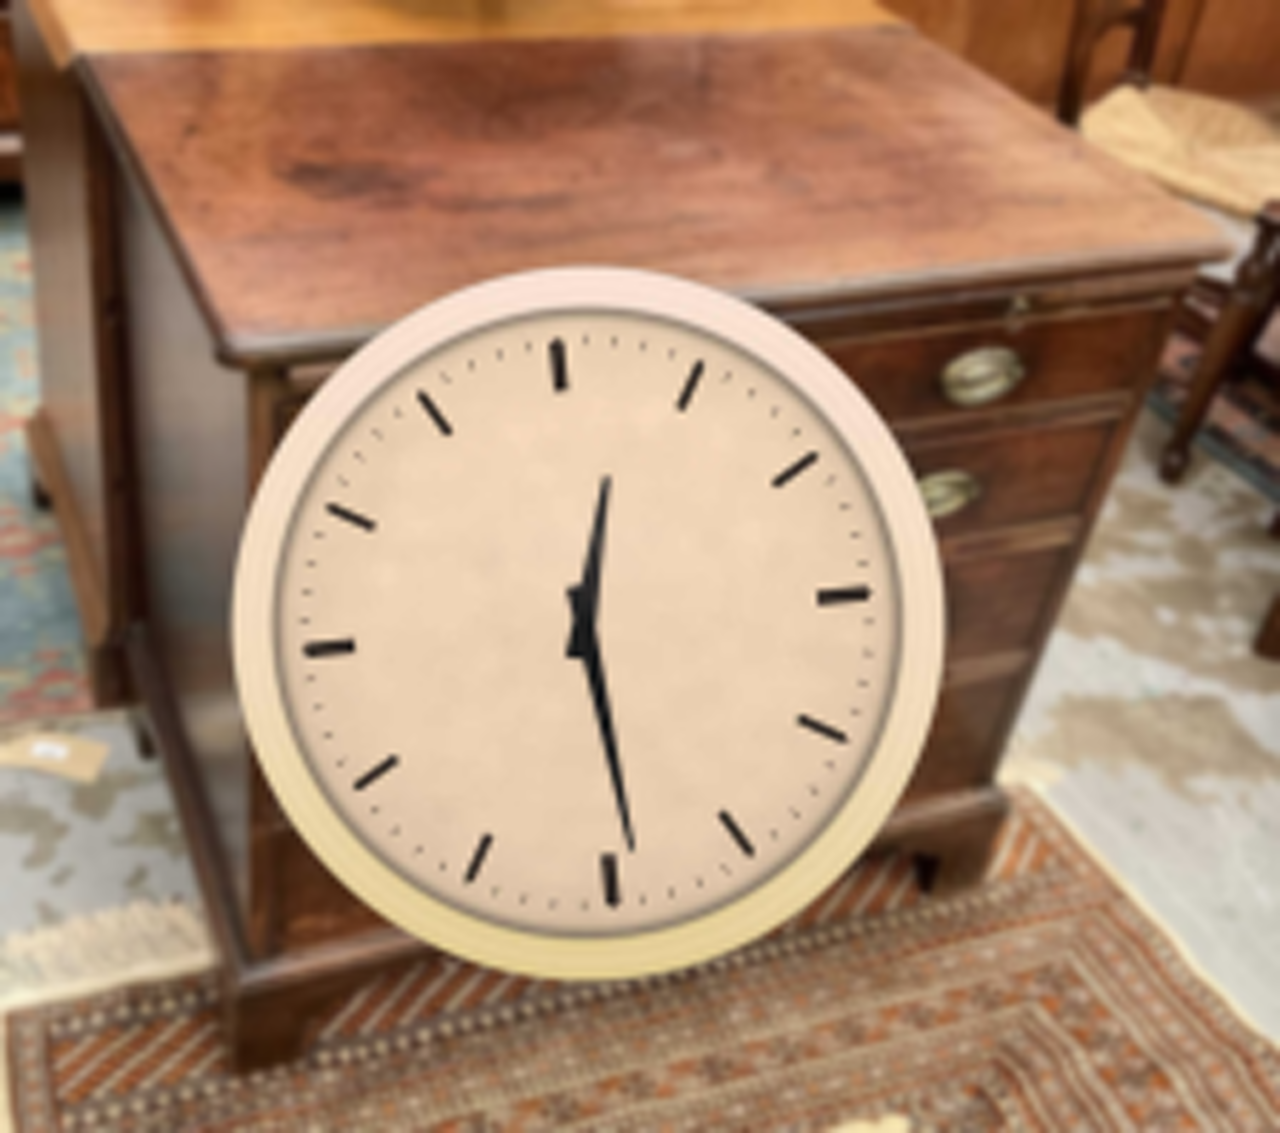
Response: 12:29
